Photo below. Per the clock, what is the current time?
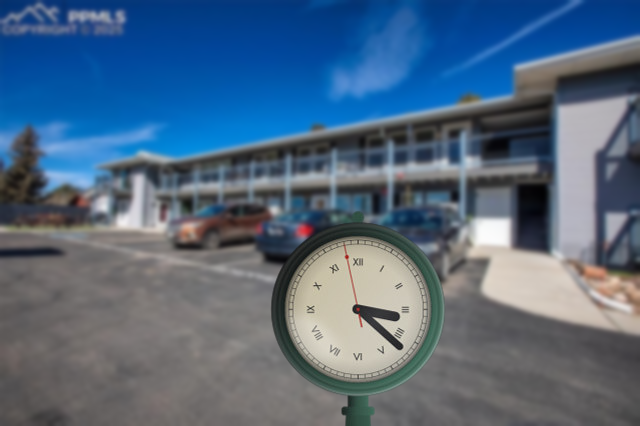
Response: 3:21:58
